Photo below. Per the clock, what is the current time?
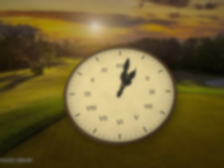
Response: 1:02
